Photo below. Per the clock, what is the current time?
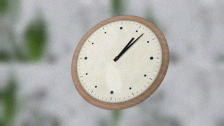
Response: 1:07
